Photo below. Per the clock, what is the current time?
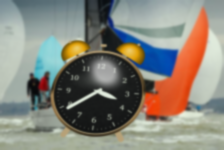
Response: 3:39
